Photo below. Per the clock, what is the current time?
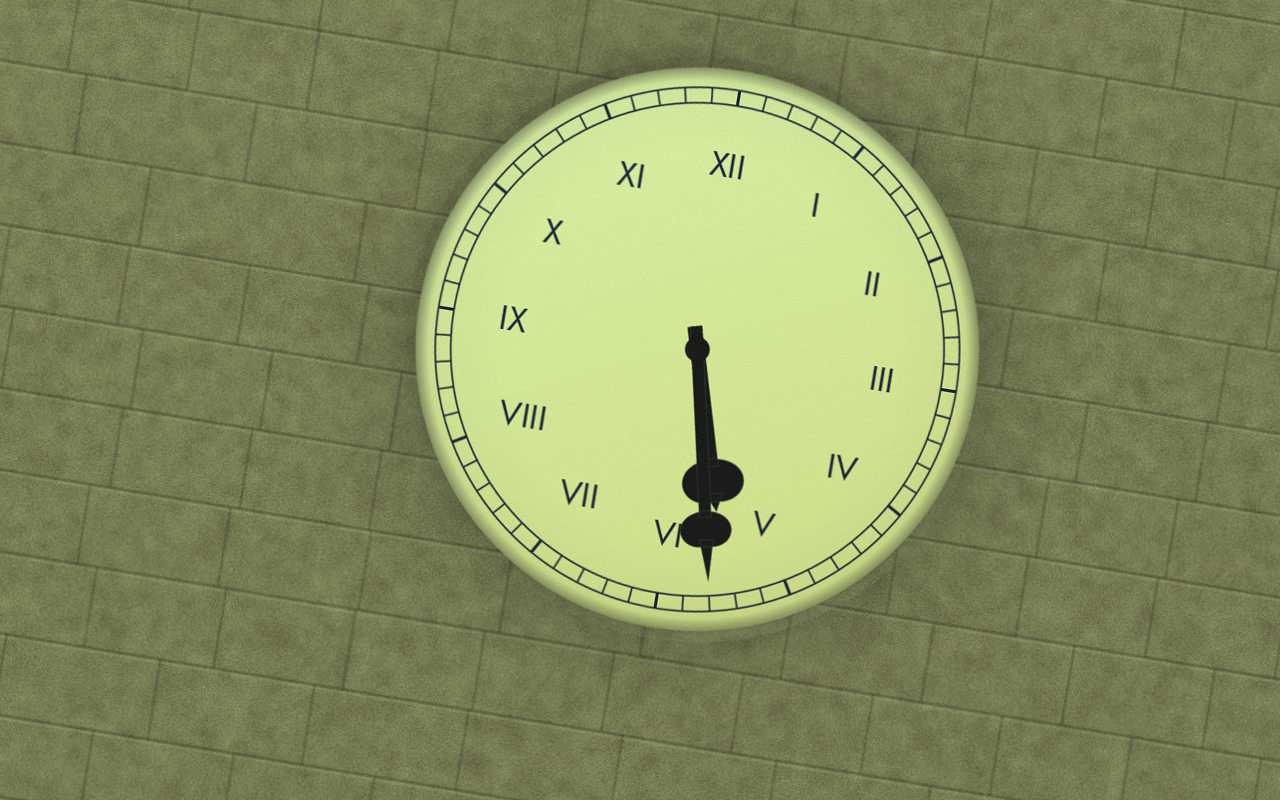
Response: 5:28
